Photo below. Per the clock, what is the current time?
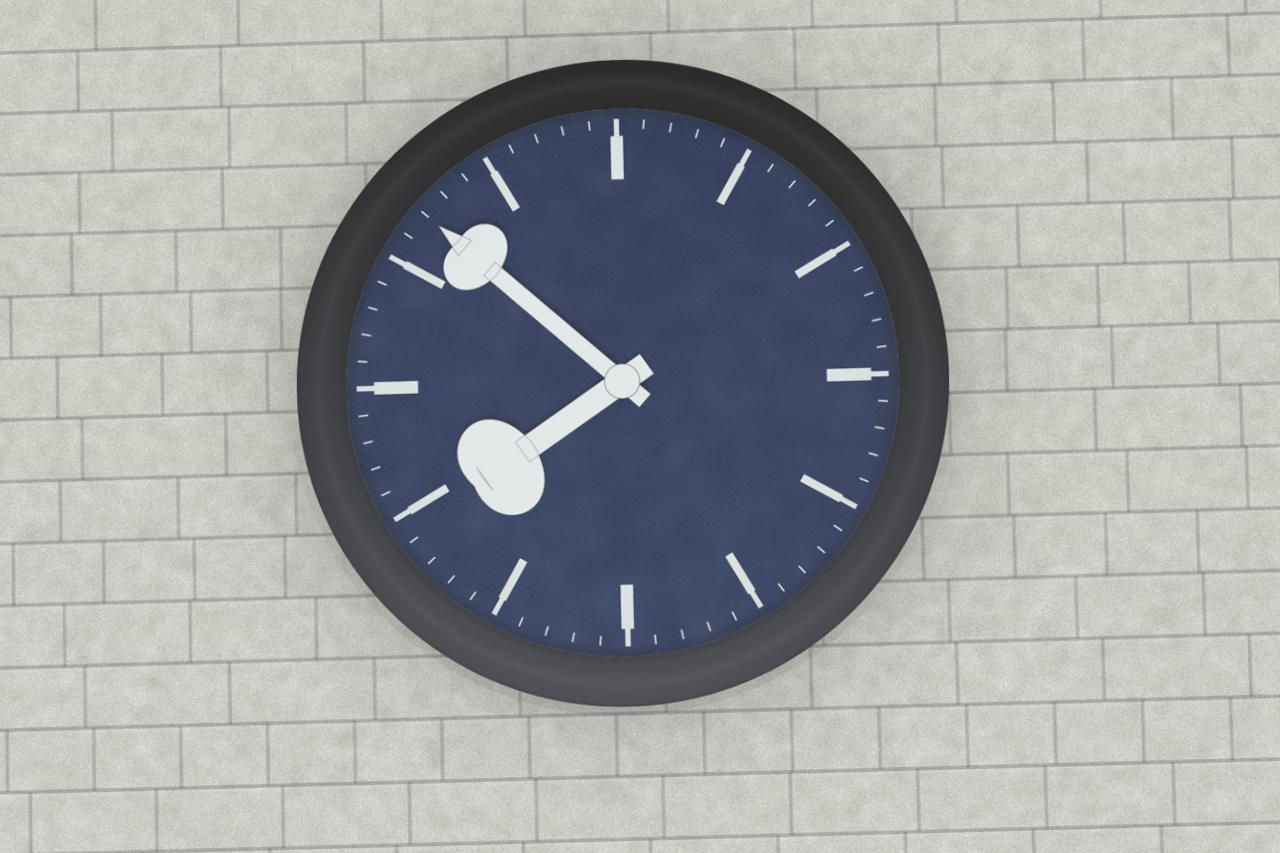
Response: 7:52
